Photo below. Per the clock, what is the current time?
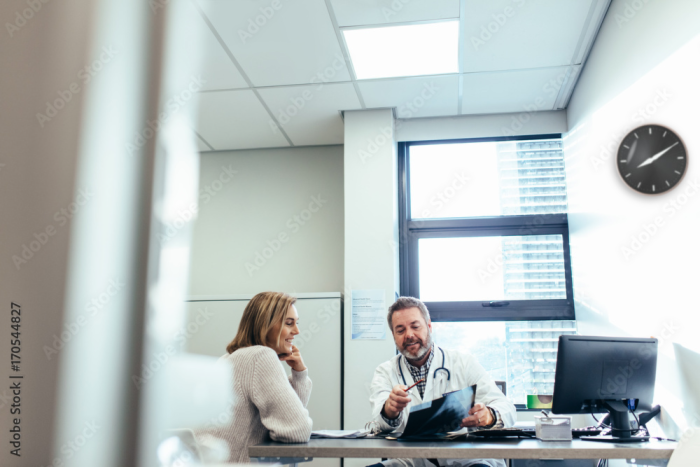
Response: 8:10
